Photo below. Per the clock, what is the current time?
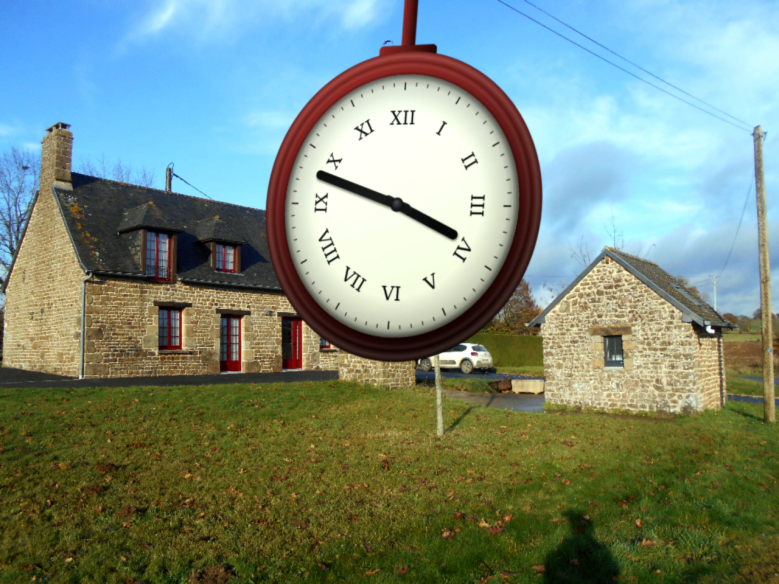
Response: 3:48
